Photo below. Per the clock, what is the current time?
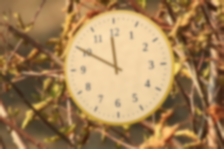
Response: 11:50
